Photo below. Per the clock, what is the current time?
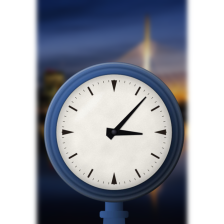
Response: 3:07
